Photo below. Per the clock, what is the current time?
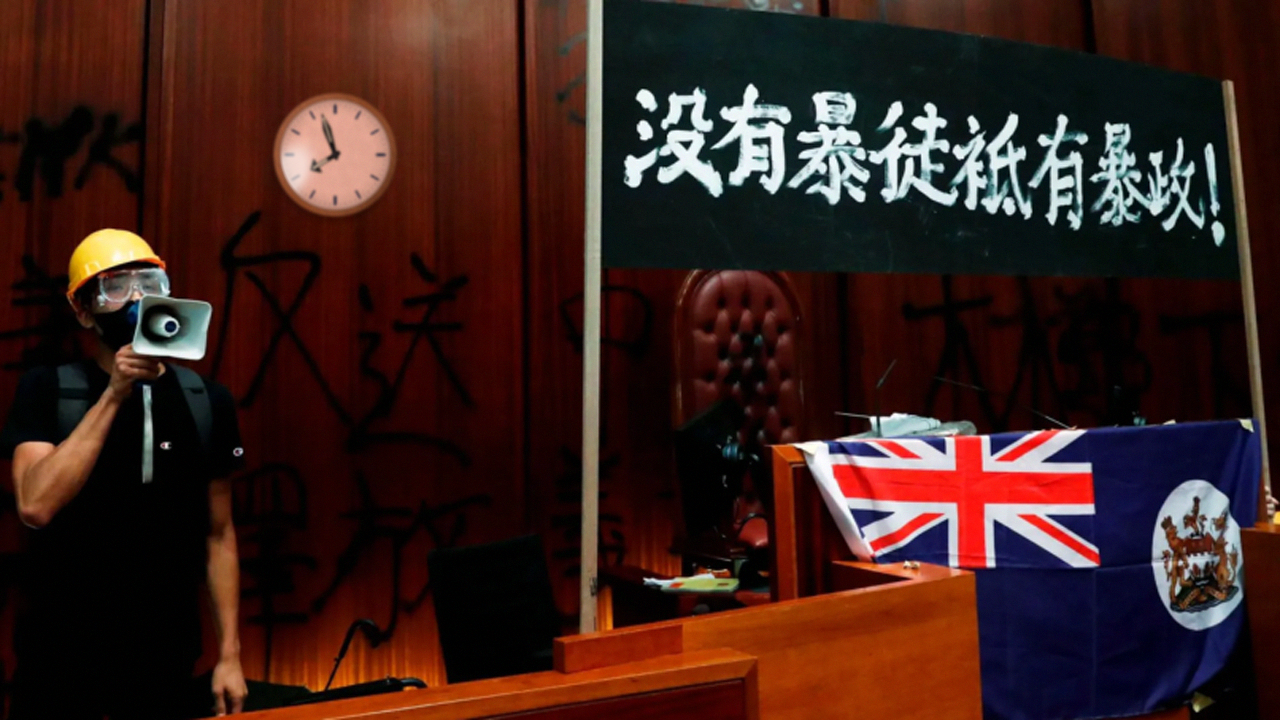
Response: 7:57
